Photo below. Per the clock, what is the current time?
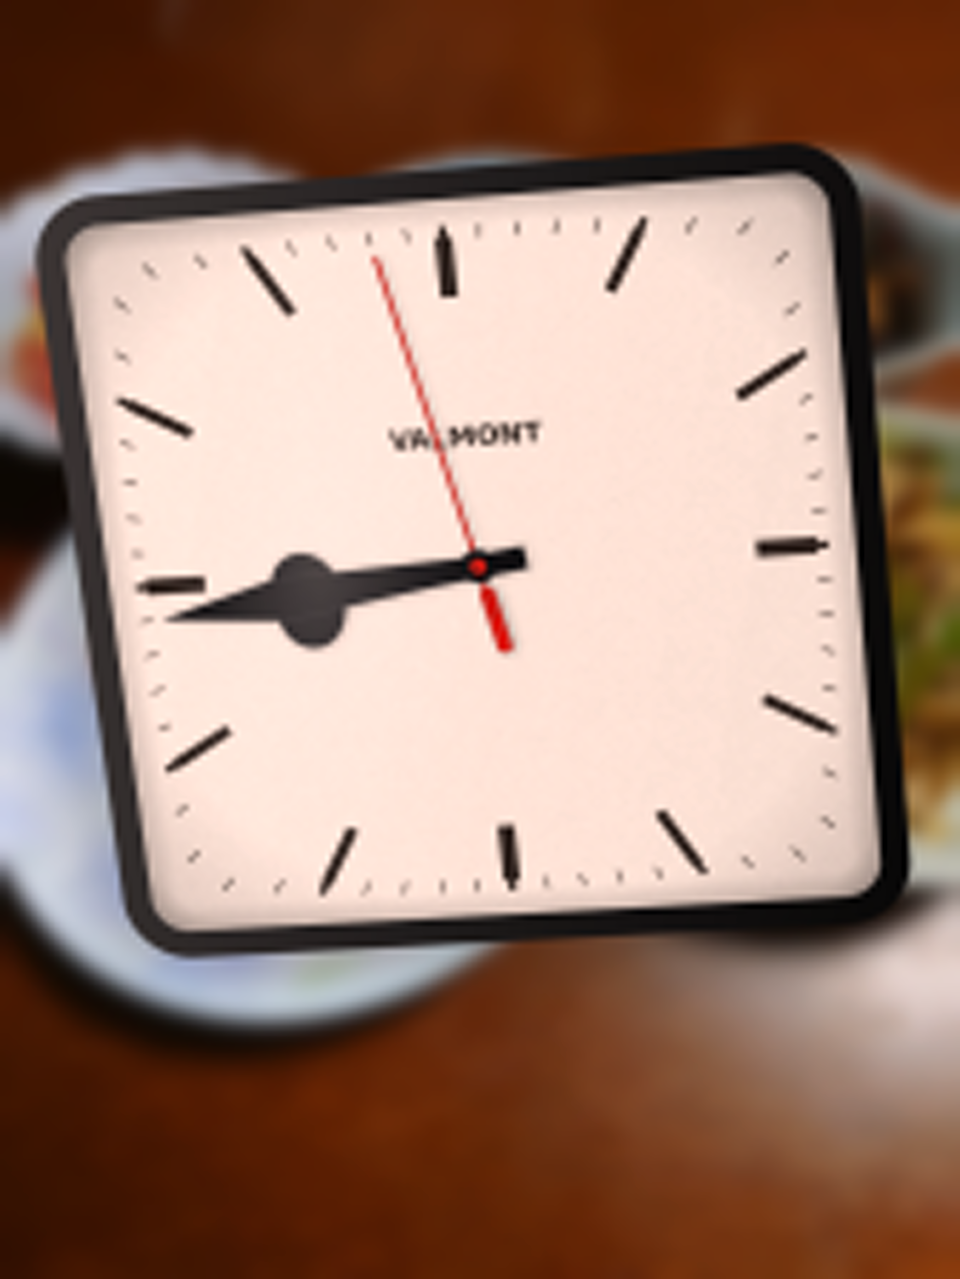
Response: 8:43:58
